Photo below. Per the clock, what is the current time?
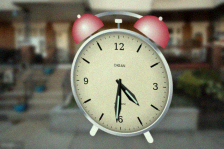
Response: 4:31
